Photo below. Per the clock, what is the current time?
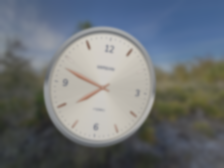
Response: 7:48
